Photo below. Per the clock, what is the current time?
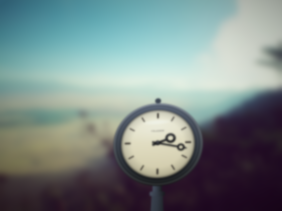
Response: 2:17
